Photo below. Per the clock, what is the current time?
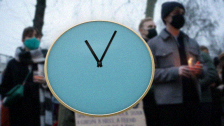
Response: 11:04
